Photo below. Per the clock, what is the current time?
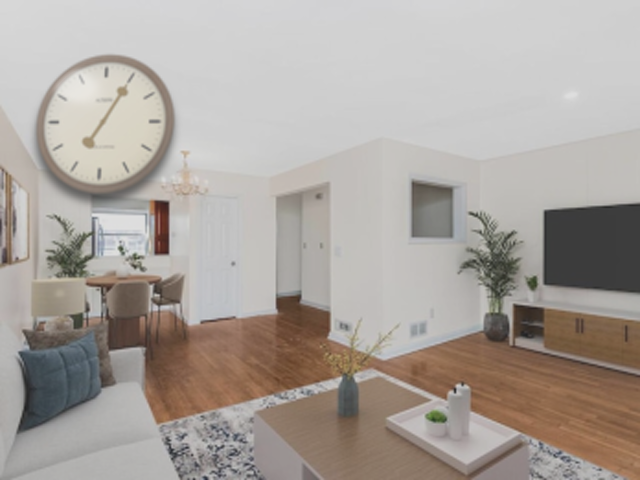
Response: 7:05
